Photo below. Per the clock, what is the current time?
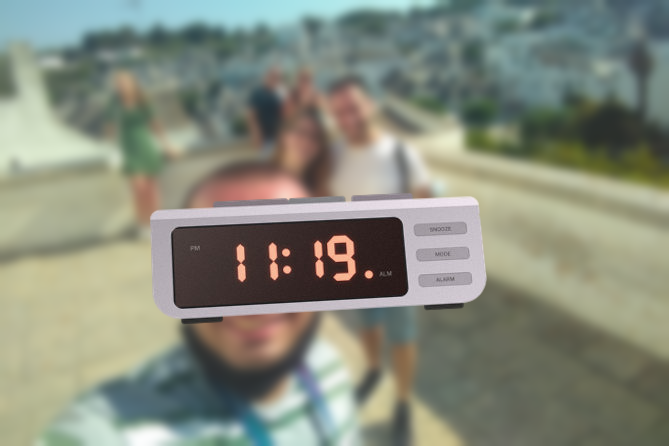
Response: 11:19
